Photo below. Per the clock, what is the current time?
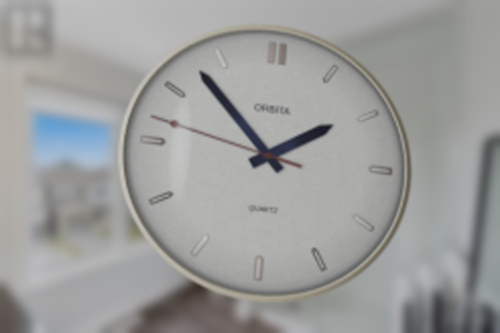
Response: 1:52:47
